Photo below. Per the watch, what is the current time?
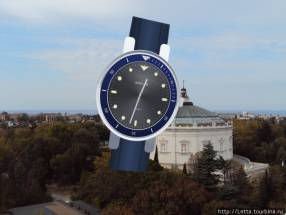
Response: 12:32
